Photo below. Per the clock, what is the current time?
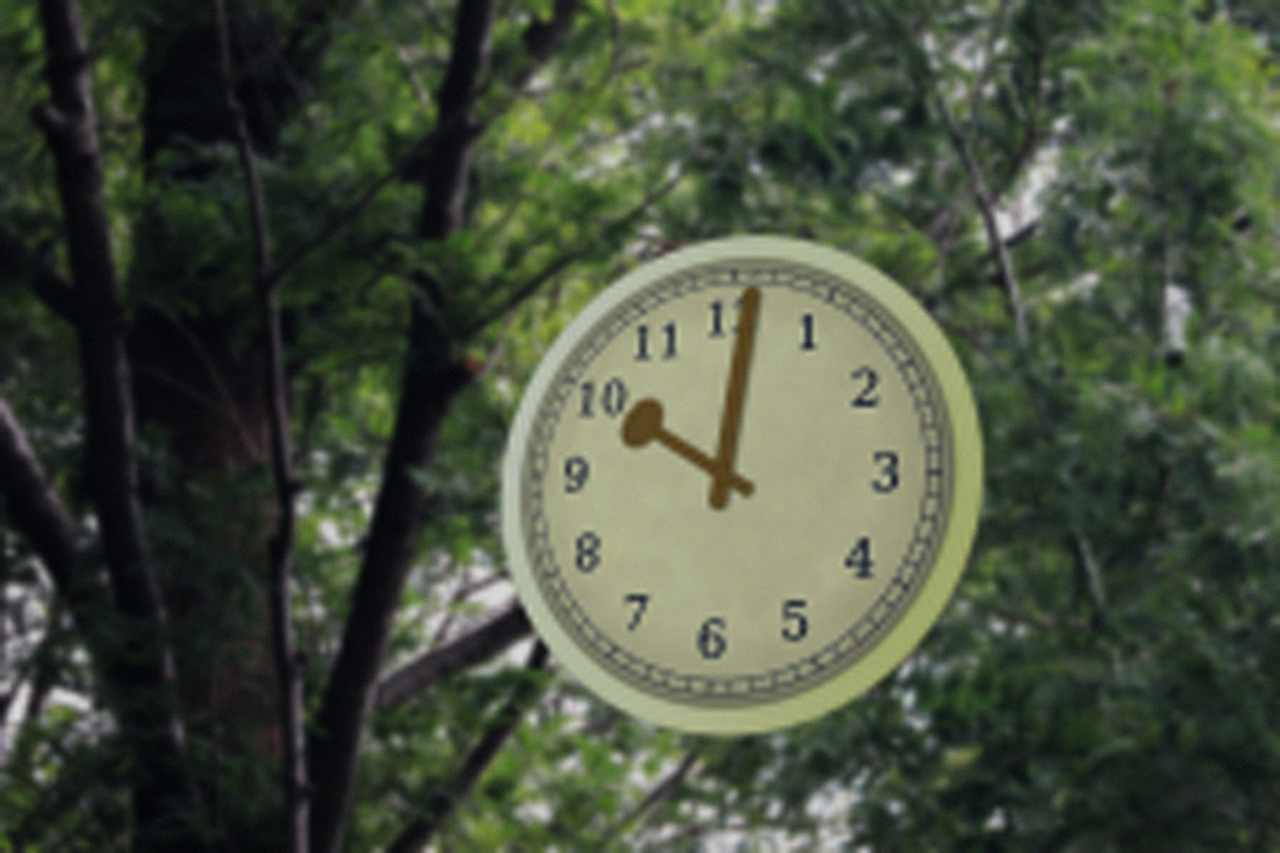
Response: 10:01
